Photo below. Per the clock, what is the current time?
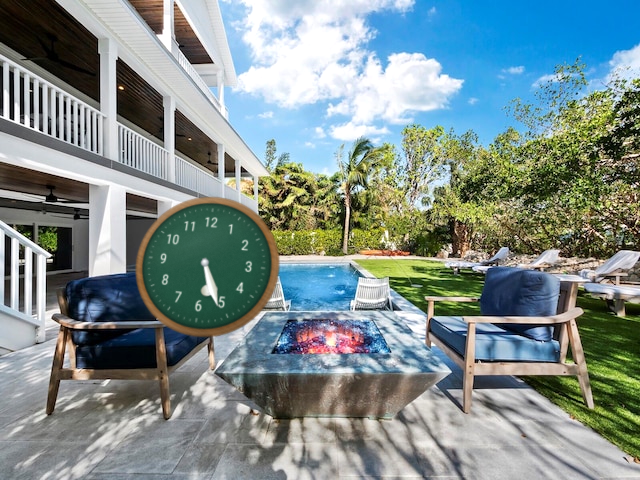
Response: 5:26
